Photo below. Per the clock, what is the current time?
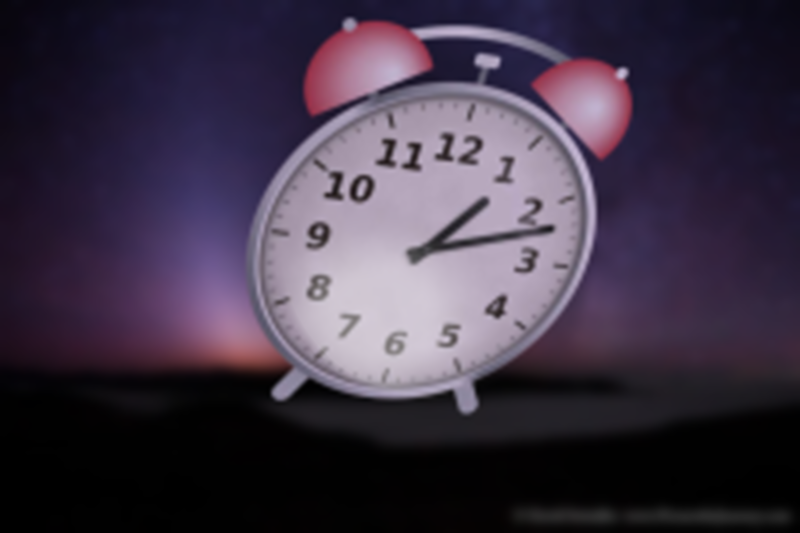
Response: 1:12
